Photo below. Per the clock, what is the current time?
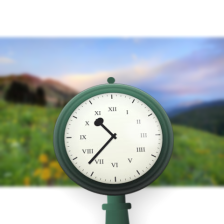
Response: 10:37
